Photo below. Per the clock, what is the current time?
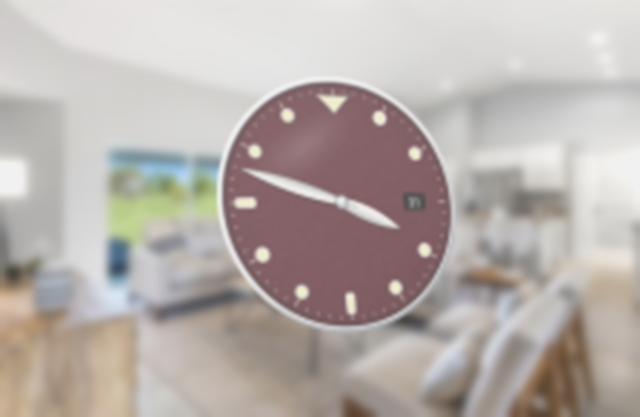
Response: 3:48
